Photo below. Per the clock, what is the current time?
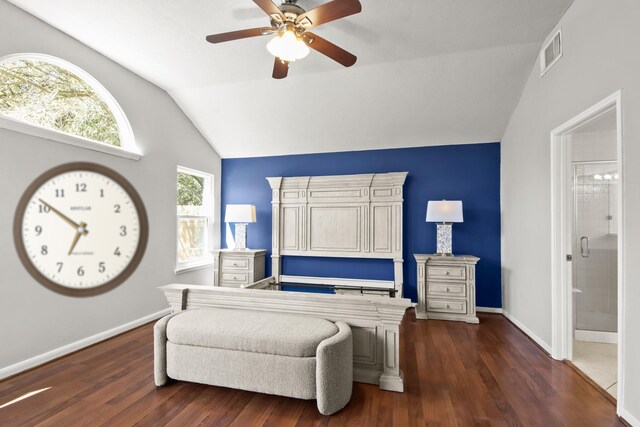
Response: 6:51
